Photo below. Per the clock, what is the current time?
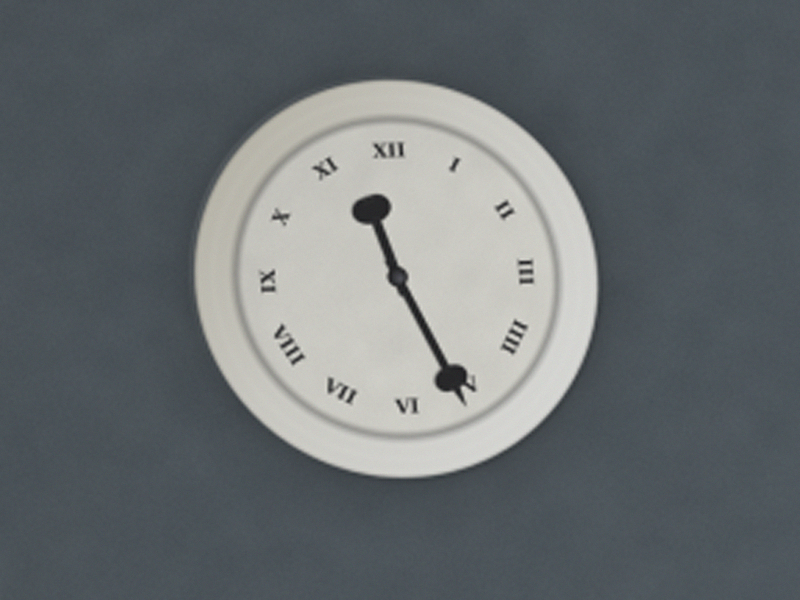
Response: 11:26
